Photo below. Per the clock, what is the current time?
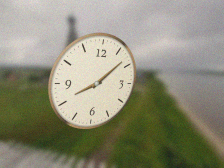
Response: 8:08
